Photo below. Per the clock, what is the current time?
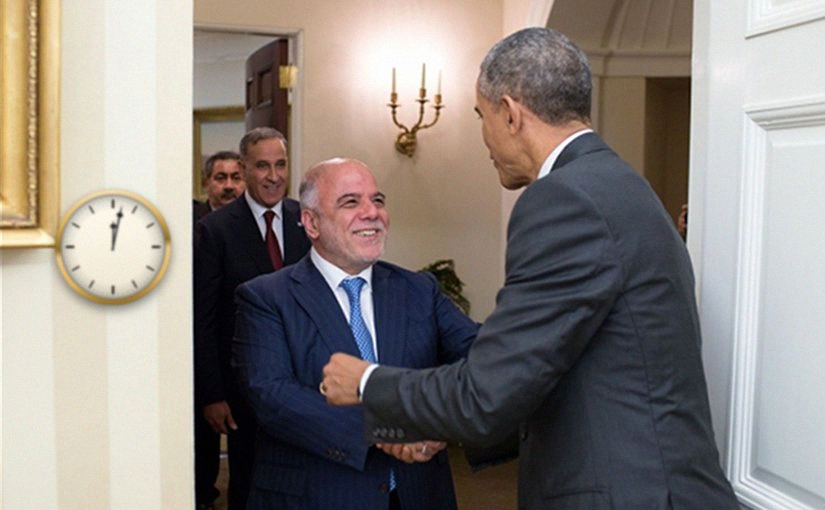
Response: 12:02
